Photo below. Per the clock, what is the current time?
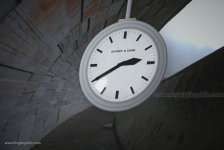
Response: 2:40
